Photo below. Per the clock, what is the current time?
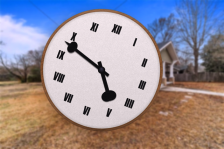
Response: 4:48
